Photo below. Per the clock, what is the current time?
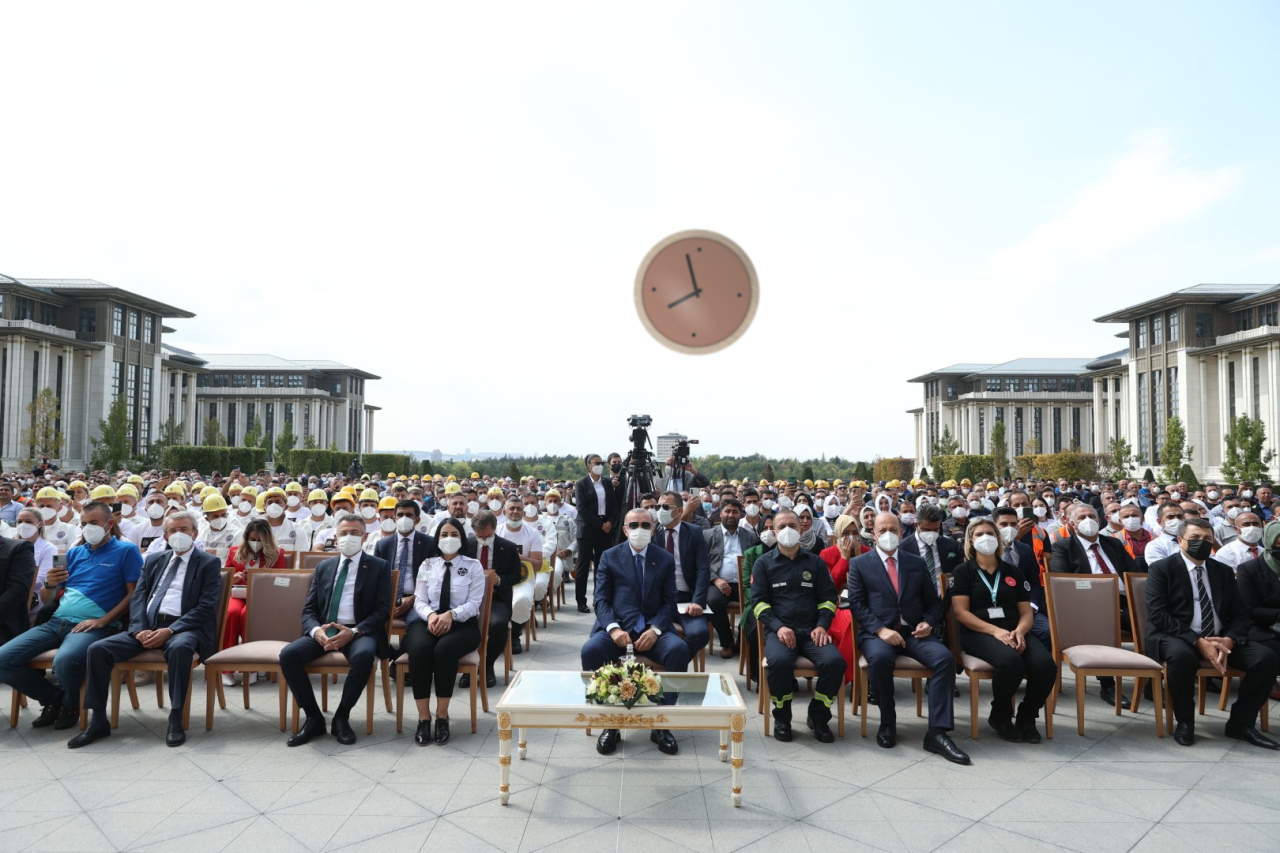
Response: 7:57
